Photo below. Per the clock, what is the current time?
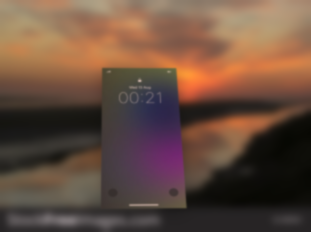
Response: 0:21
